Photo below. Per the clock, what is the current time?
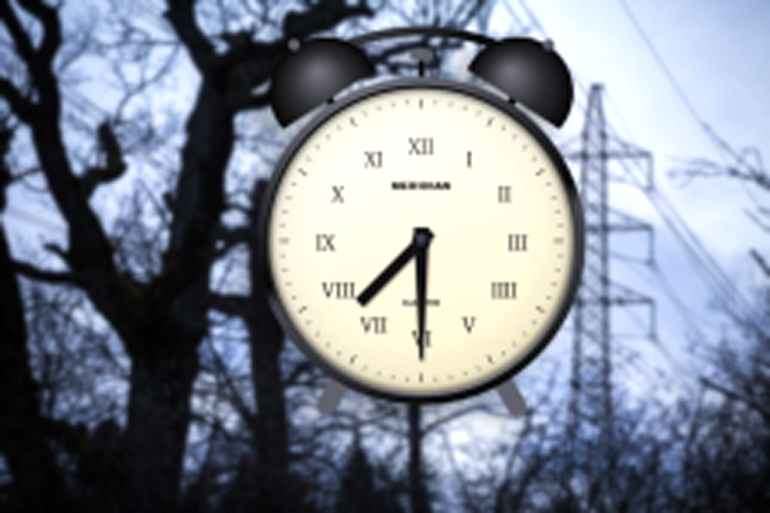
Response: 7:30
